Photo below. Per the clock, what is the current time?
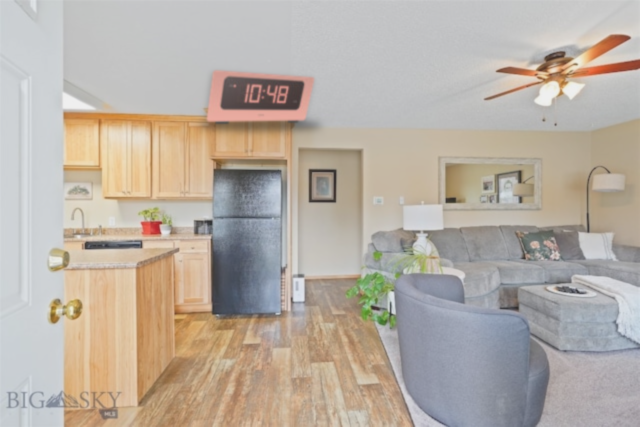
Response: 10:48
